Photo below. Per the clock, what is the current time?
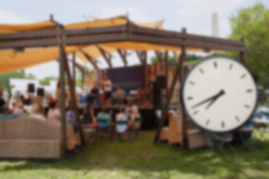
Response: 7:42
